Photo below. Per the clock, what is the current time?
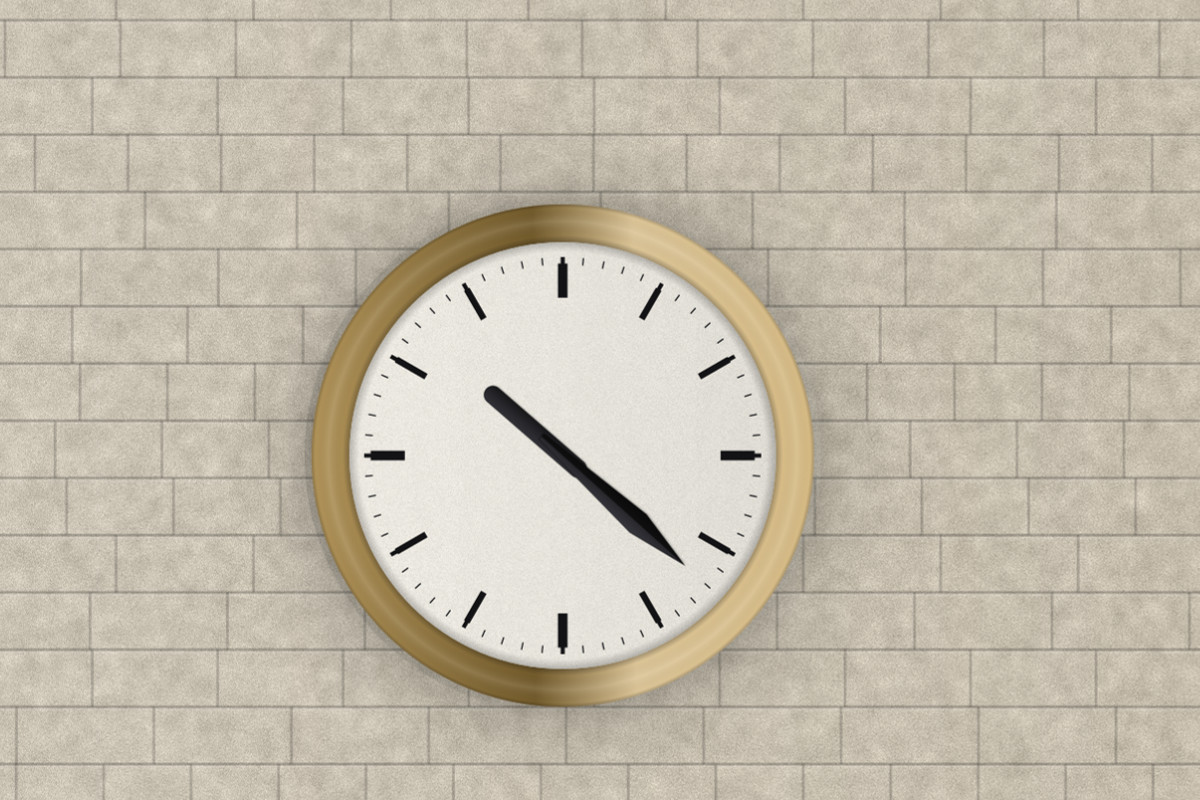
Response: 10:22
